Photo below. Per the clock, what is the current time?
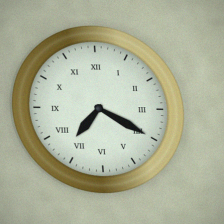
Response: 7:20
